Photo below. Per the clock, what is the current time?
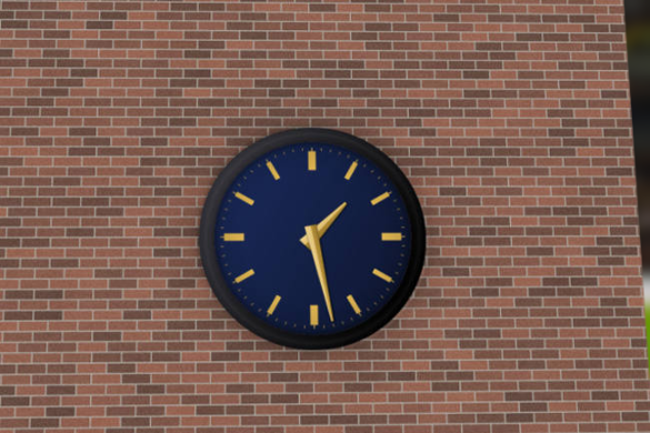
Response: 1:28
